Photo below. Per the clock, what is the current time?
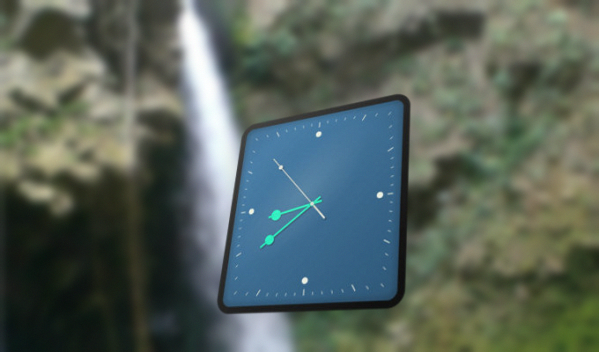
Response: 8:38:53
